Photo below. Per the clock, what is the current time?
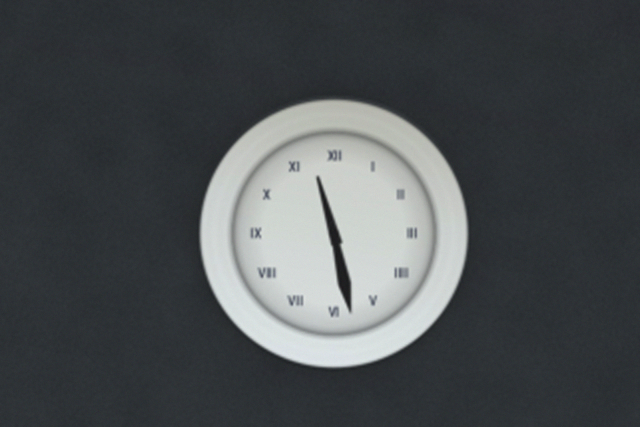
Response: 11:28
